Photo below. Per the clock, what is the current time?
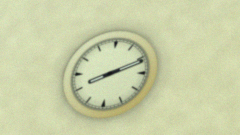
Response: 8:11
